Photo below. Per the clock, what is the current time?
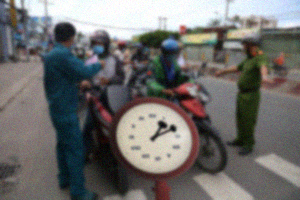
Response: 1:11
